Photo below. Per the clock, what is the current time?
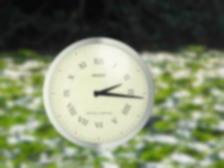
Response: 2:16
